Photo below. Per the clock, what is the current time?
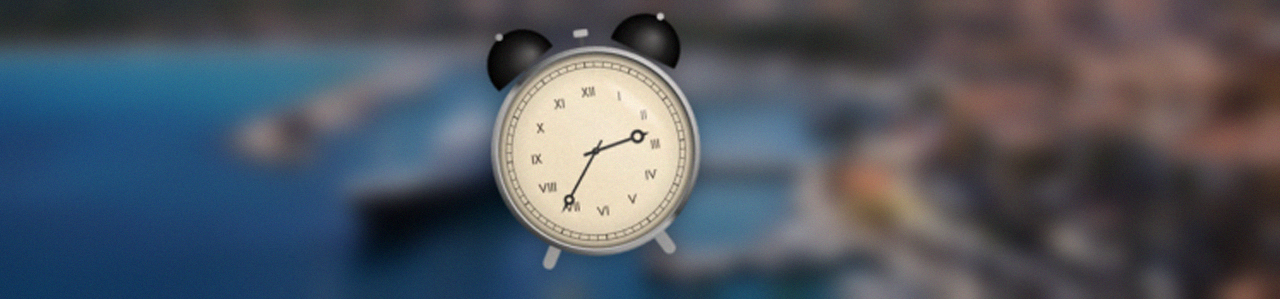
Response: 2:36
